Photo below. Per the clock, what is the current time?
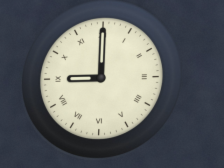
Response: 9:00
